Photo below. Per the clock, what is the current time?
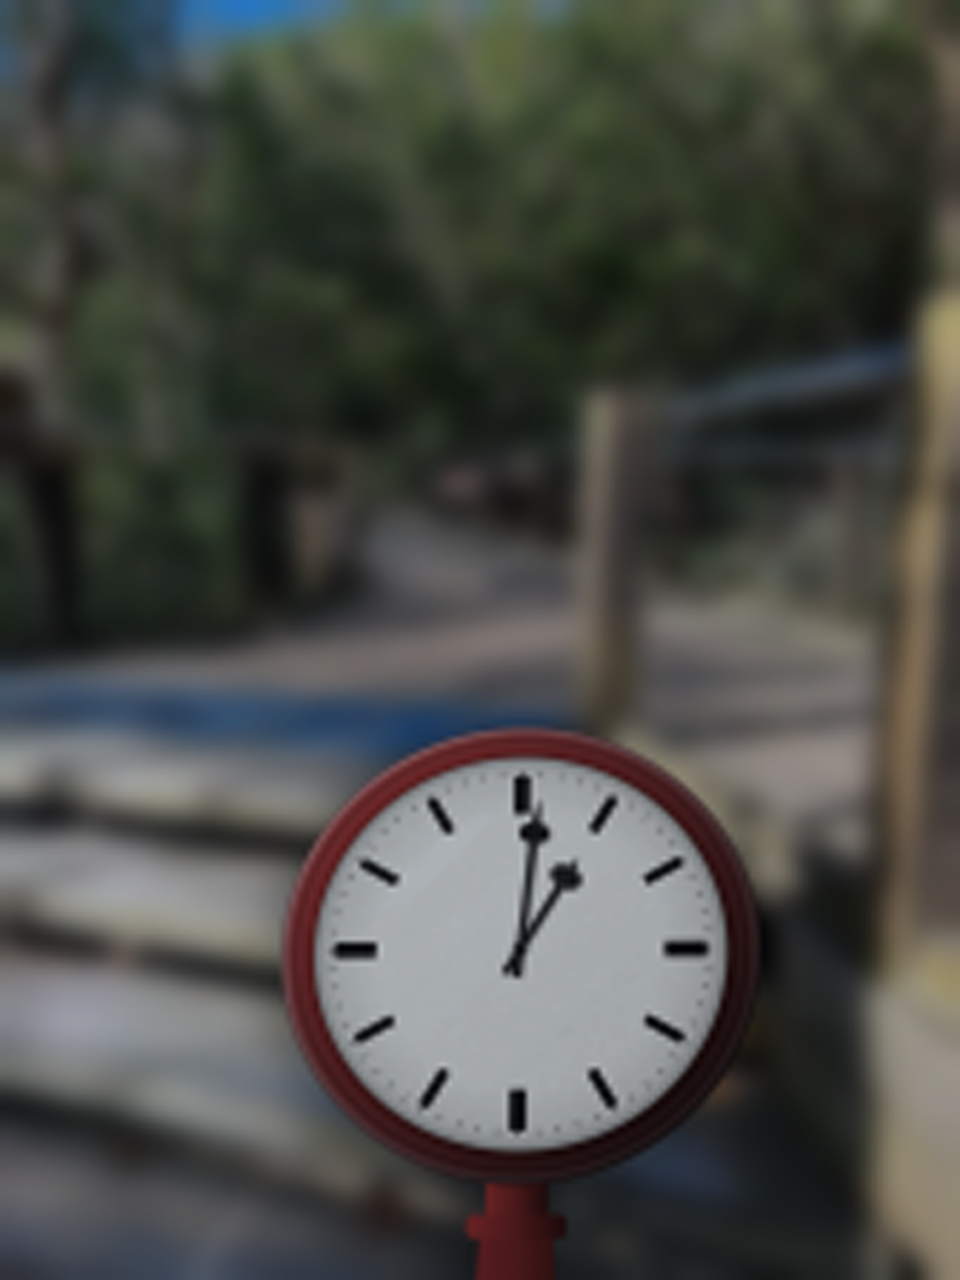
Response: 1:01
